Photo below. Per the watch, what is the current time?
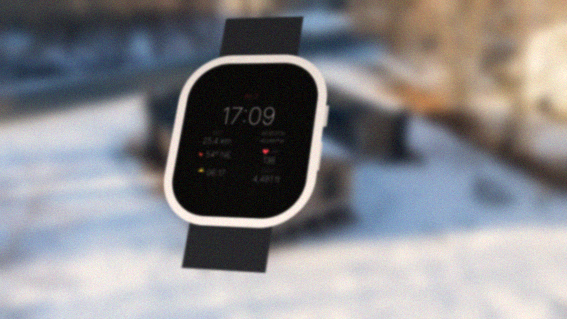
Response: 17:09
